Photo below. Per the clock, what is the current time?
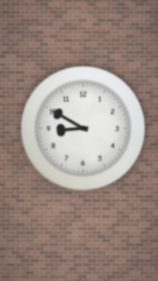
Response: 8:50
